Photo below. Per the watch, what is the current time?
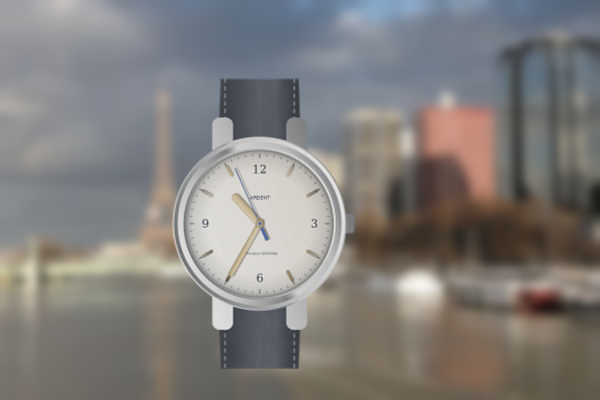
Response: 10:34:56
